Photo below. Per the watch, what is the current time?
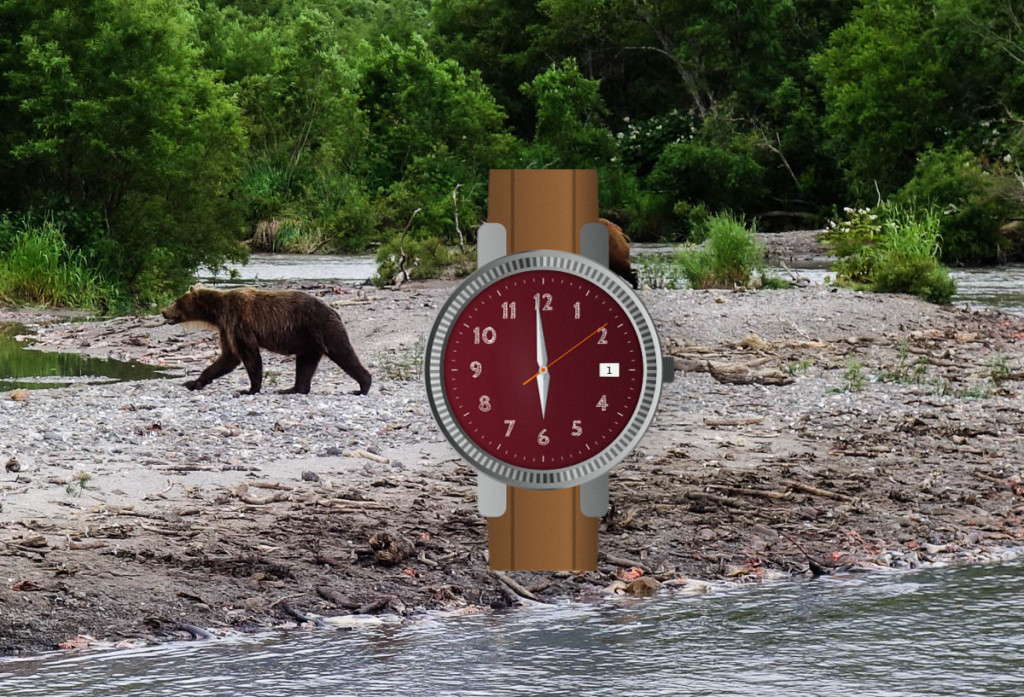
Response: 5:59:09
